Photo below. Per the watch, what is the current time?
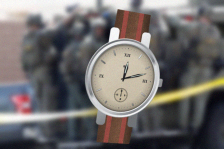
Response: 12:12
